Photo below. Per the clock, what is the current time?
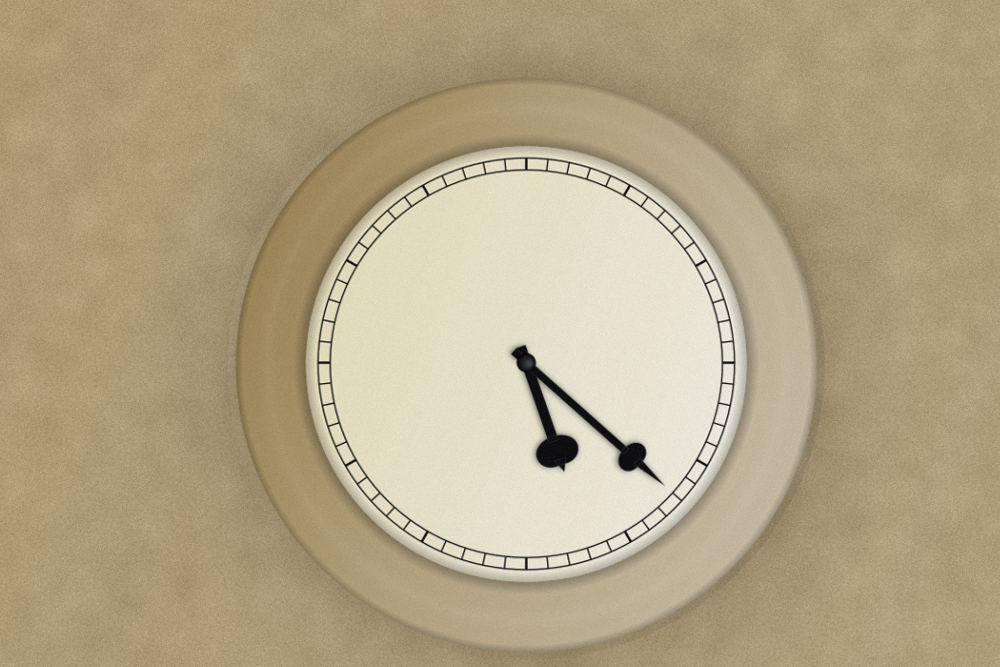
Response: 5:22
